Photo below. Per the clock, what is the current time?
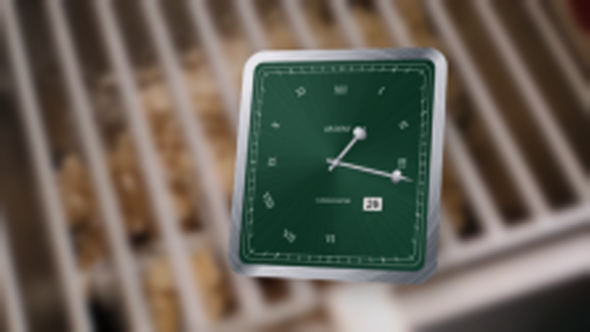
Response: 1:17
